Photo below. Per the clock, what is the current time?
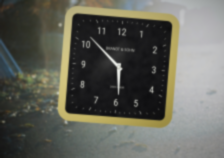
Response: 5:52
